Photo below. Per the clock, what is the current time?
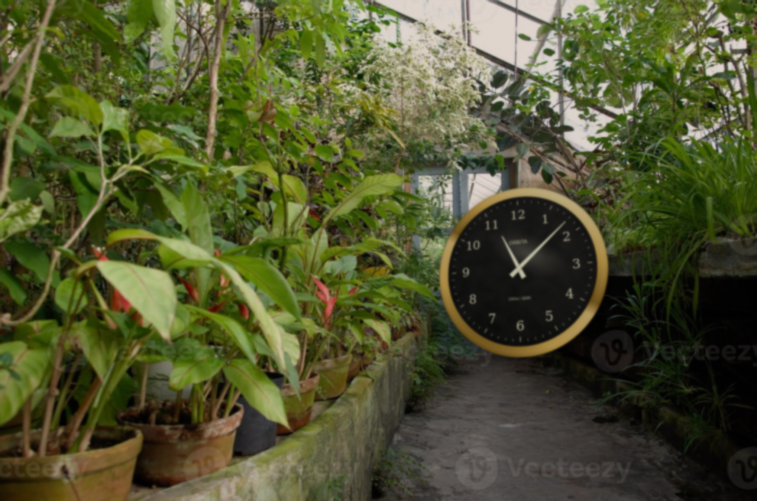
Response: 11:08
